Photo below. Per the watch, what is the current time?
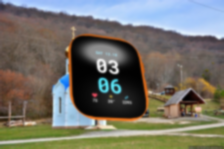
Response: 3:06
